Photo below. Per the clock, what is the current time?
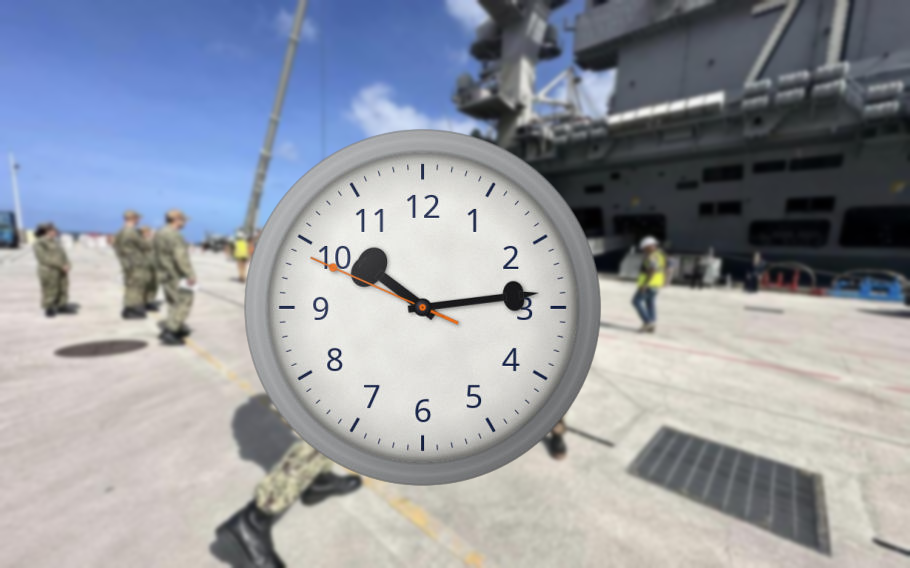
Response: 10:13:49
